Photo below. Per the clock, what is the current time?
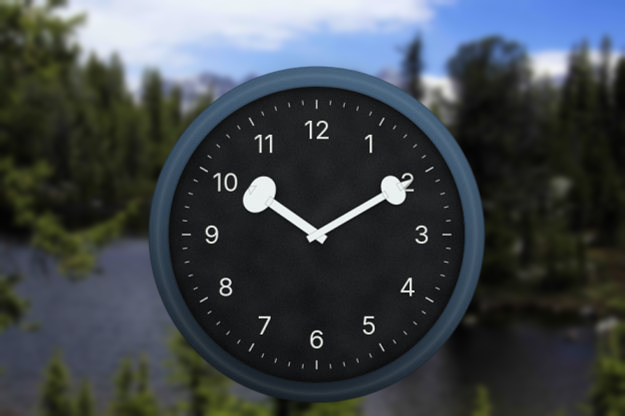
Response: 10:10
